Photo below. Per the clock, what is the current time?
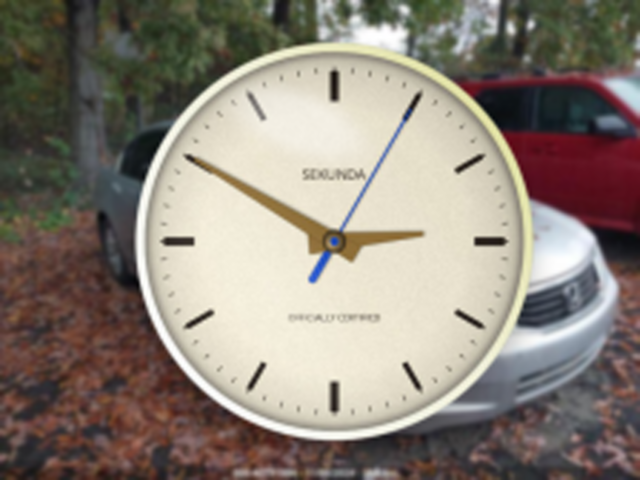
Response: 2:50:05
